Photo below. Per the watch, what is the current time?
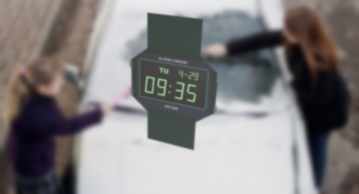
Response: 9:35
